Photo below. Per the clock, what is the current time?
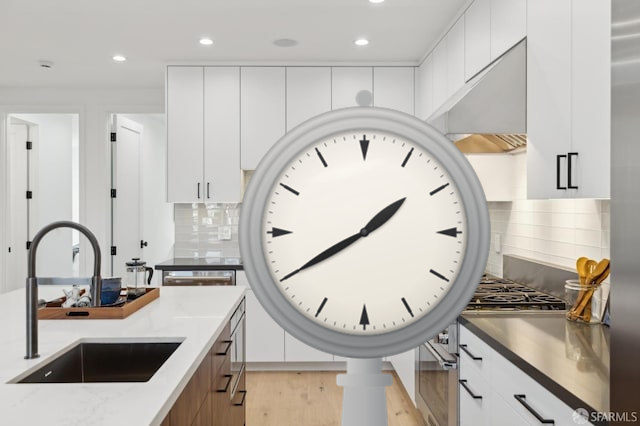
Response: 1:40
